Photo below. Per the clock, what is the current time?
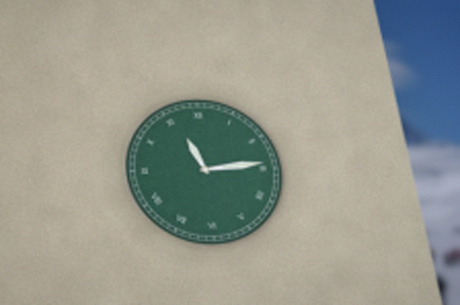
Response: 11:14
